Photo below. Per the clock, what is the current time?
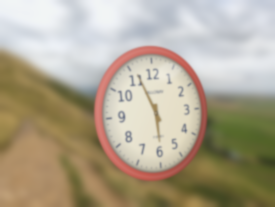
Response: 5:56
